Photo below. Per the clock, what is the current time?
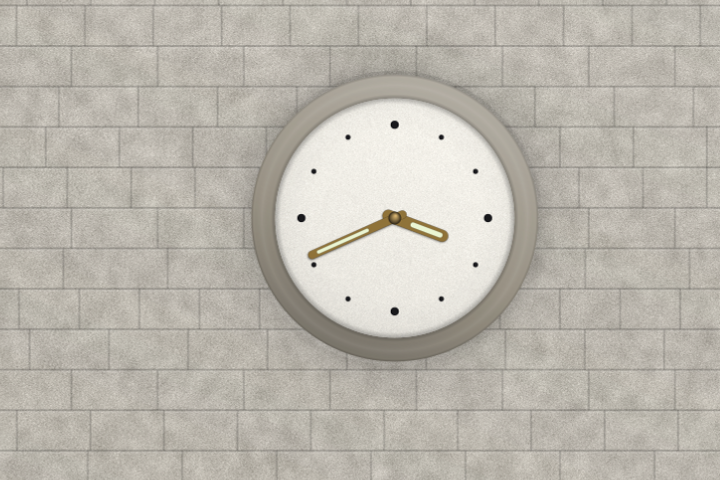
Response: 3:41
